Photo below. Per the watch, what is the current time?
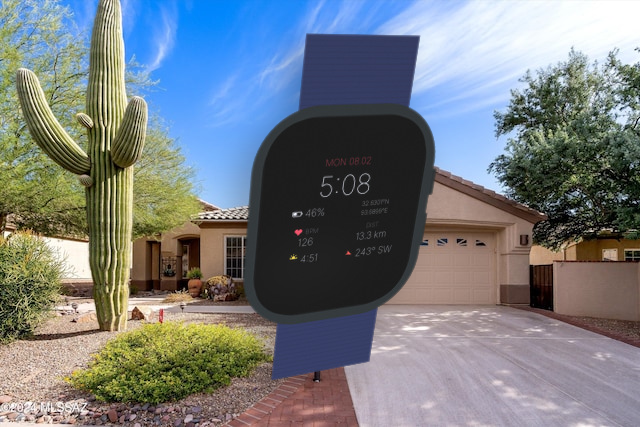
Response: 5:08
